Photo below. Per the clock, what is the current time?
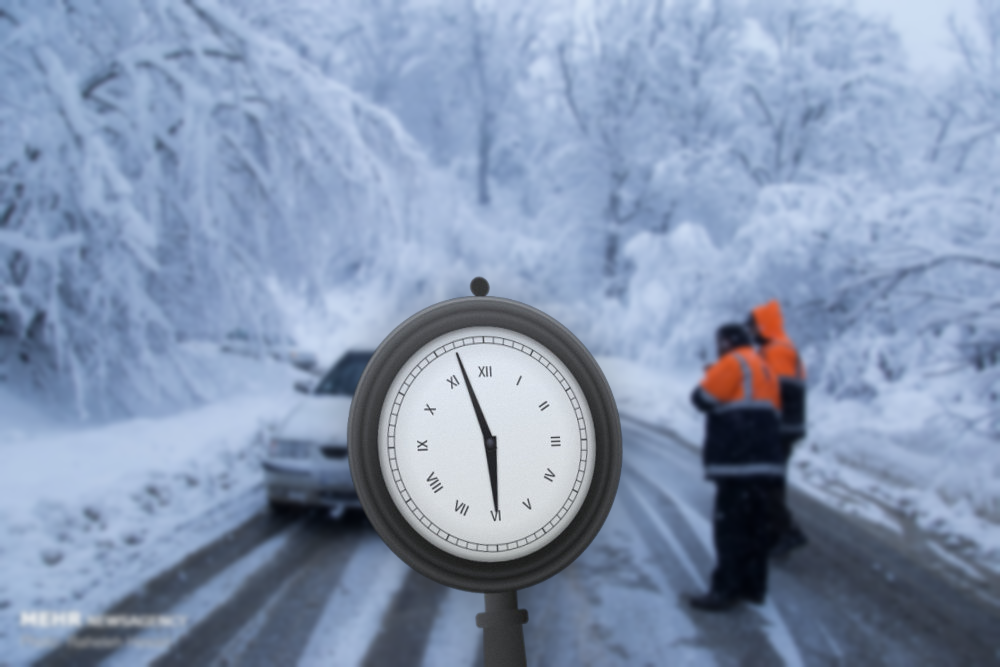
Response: 5:57
